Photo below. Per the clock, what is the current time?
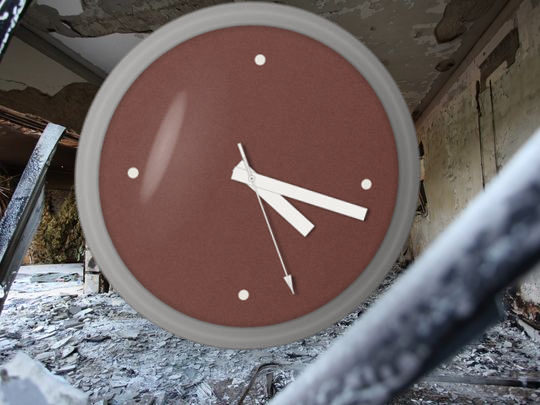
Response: 4:17:26
